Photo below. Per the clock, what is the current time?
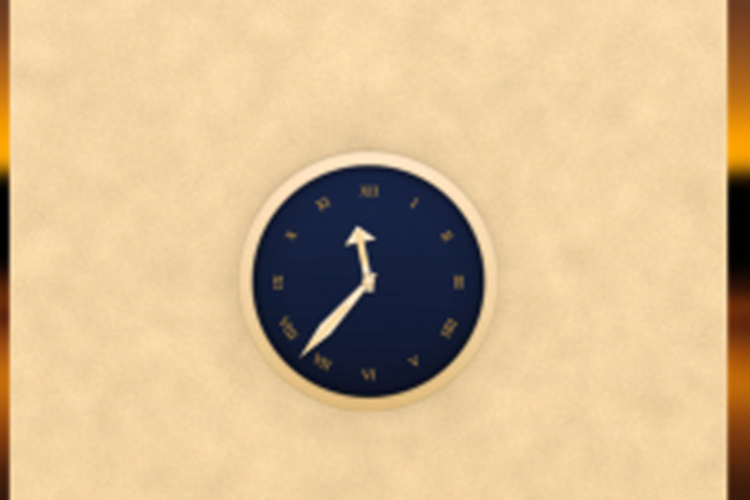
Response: 11:37
